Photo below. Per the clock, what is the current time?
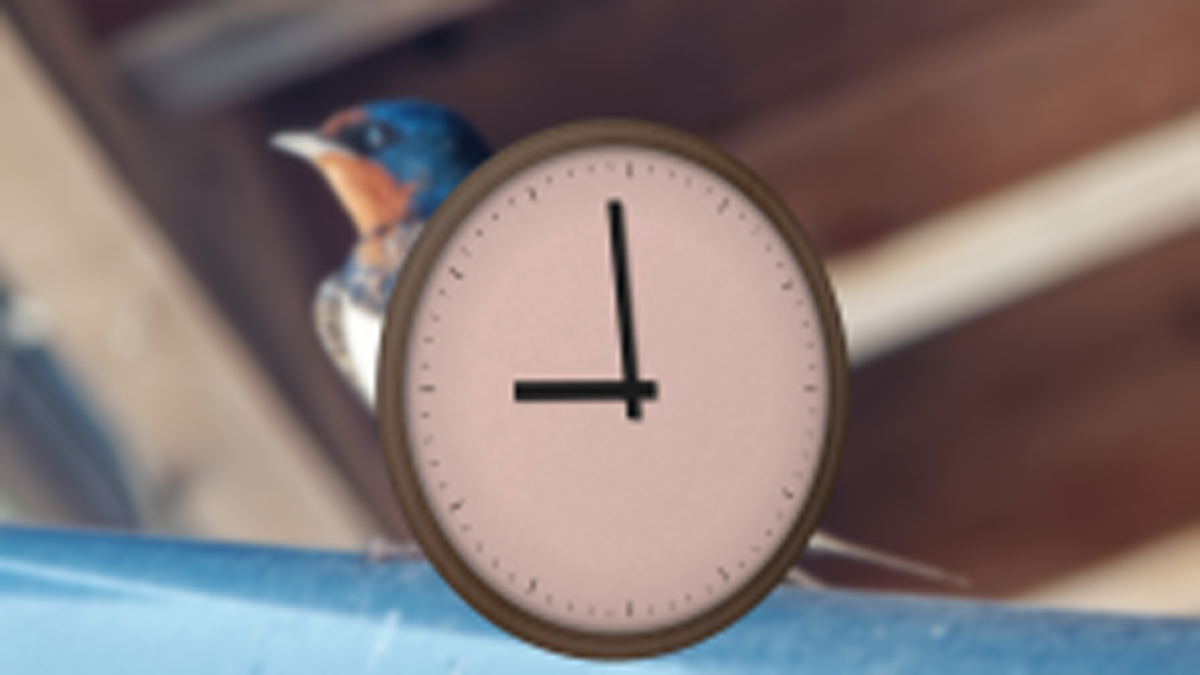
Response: 8:59
